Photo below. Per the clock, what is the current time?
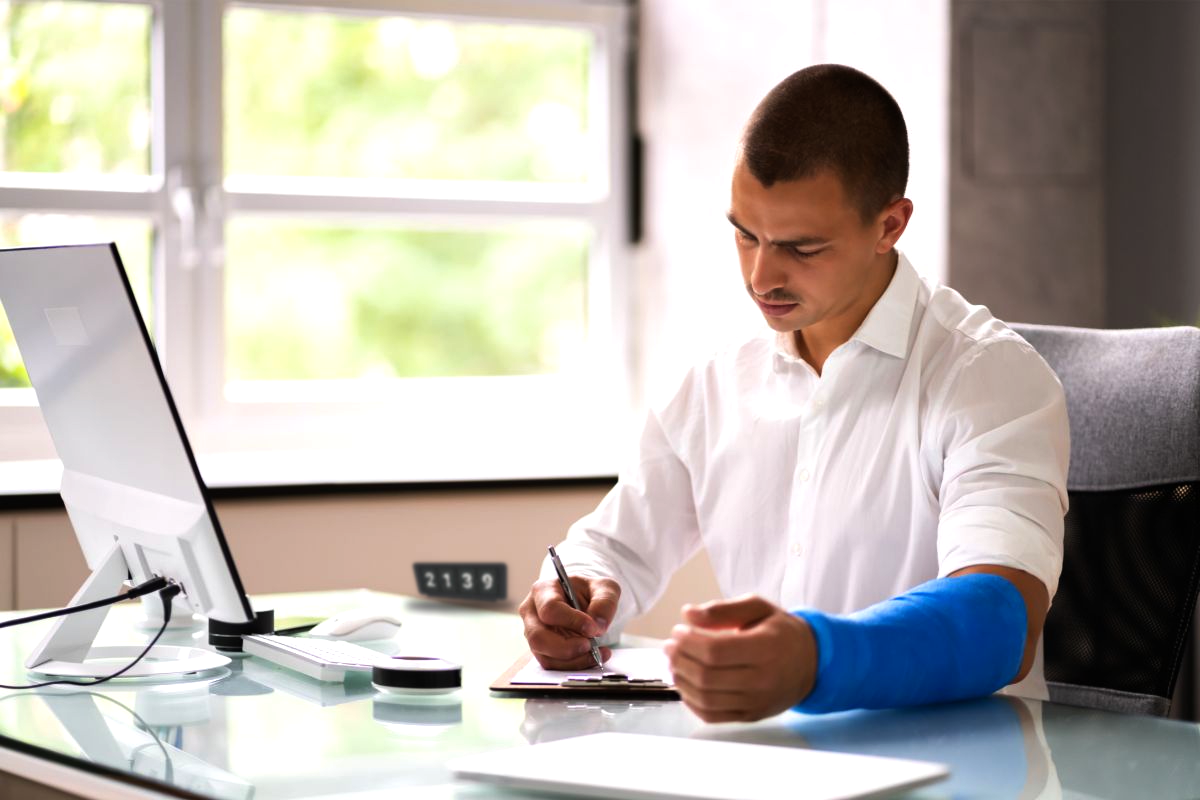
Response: 21:39
